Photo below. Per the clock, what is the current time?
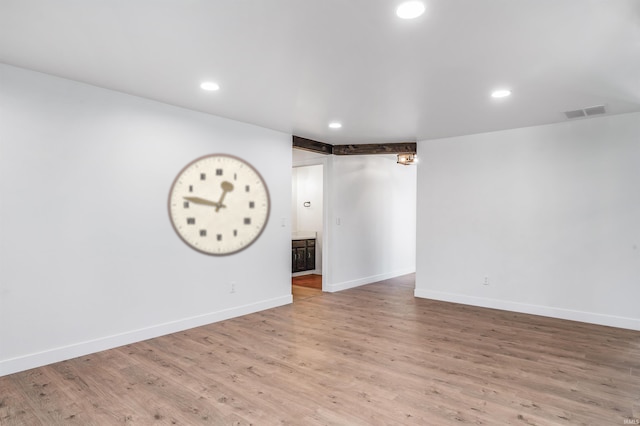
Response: 12:47
